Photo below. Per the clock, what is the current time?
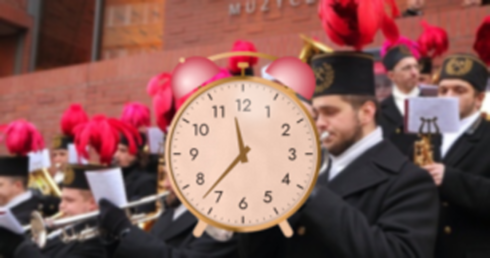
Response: 11:37
